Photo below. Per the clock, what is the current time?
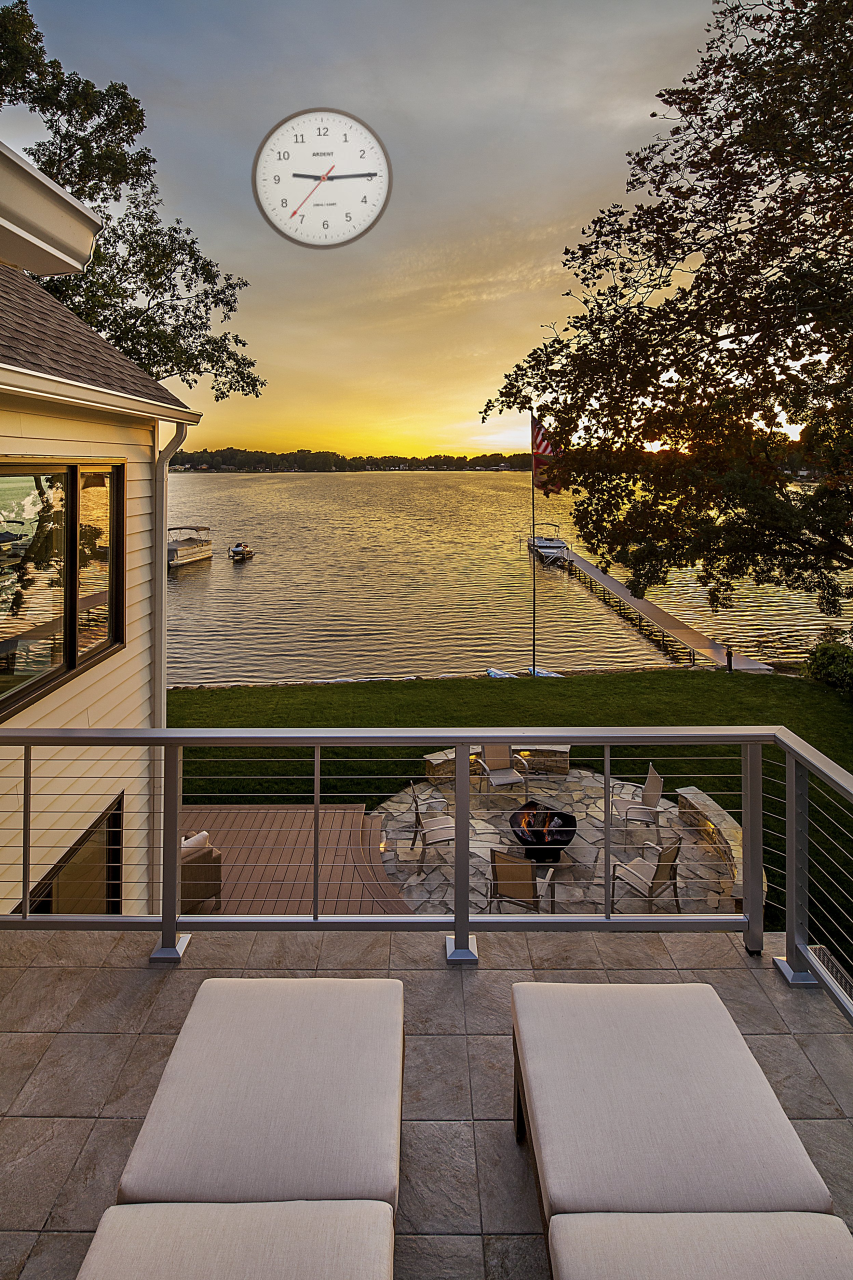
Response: 9:14:37
